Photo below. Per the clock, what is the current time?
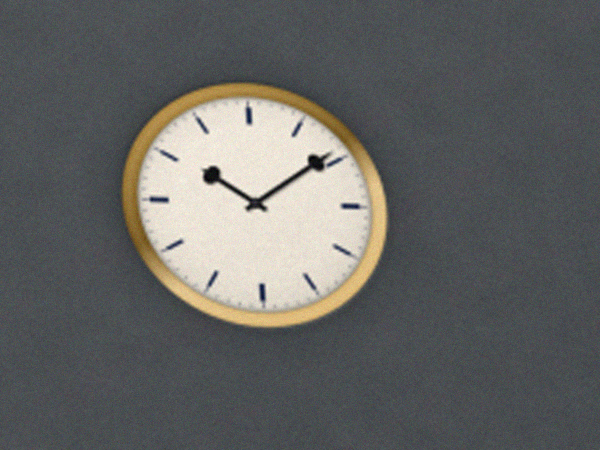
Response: 10:09
